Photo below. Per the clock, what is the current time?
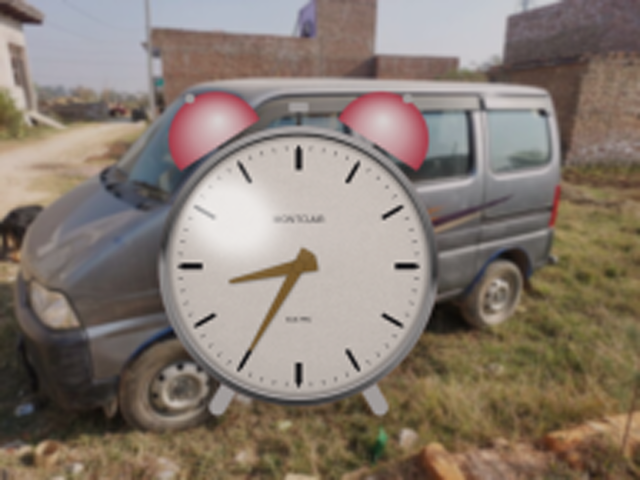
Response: 8:35
